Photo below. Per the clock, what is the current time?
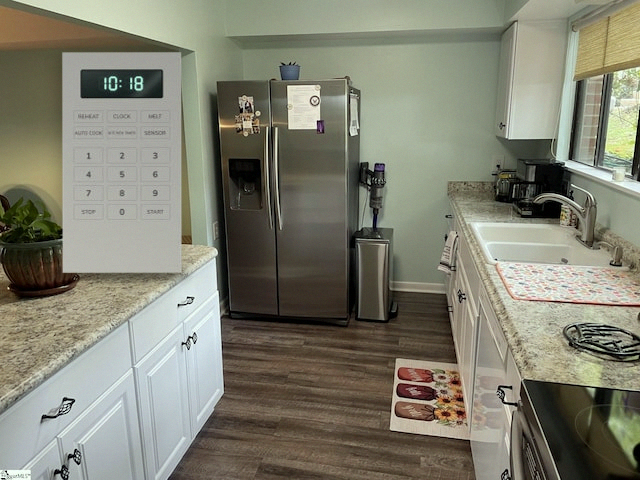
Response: 10:18
